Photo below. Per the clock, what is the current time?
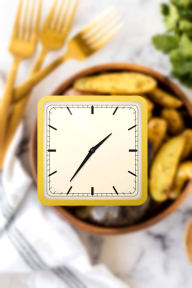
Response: 1:36
